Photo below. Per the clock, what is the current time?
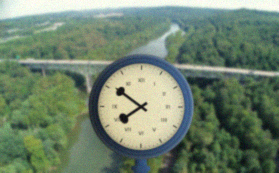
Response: 7:51
